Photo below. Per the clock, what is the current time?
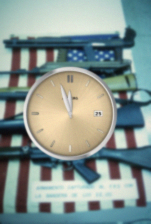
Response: 11:57
